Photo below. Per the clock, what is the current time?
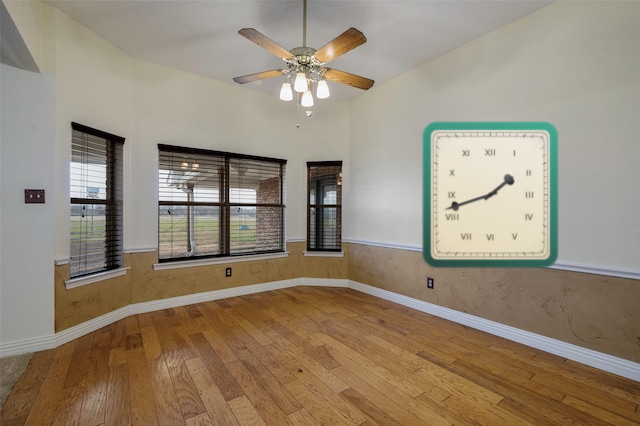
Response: 1:42
